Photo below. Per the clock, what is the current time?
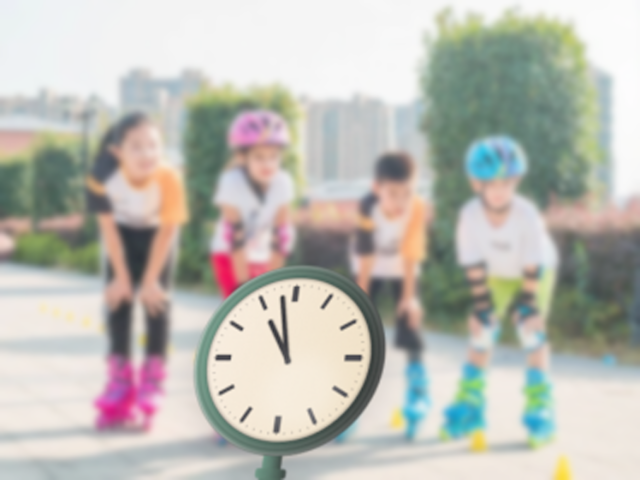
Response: 10:58
